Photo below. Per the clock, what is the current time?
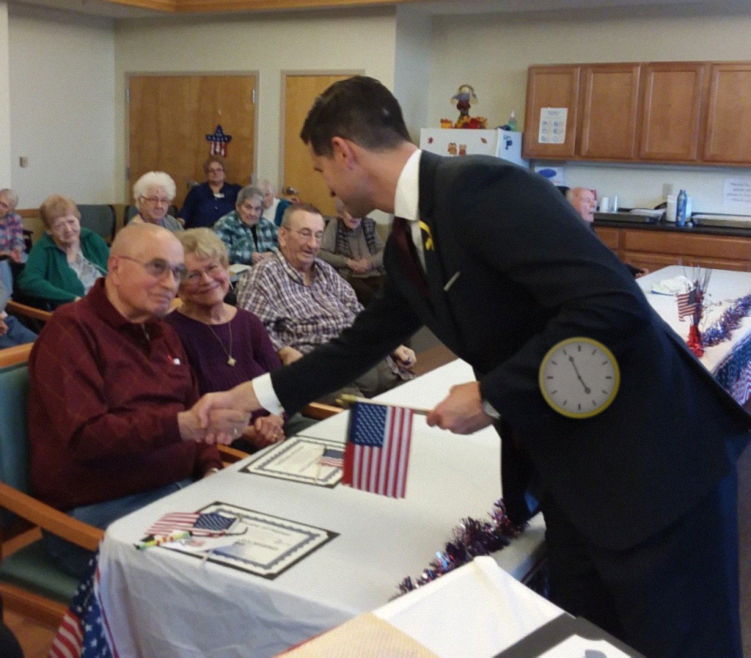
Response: 4:56
